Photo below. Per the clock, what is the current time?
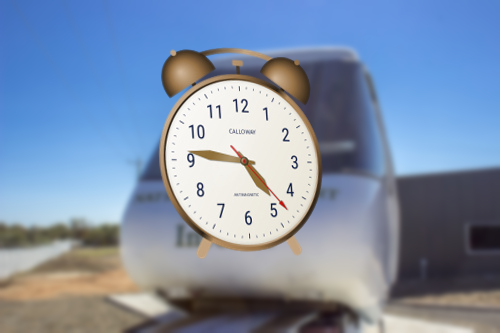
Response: 4:46:23
